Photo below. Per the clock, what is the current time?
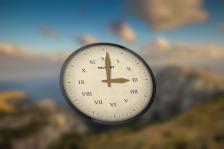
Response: 3:01
